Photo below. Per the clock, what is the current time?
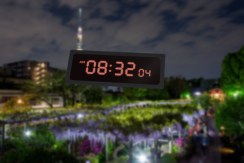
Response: 8:32:04
